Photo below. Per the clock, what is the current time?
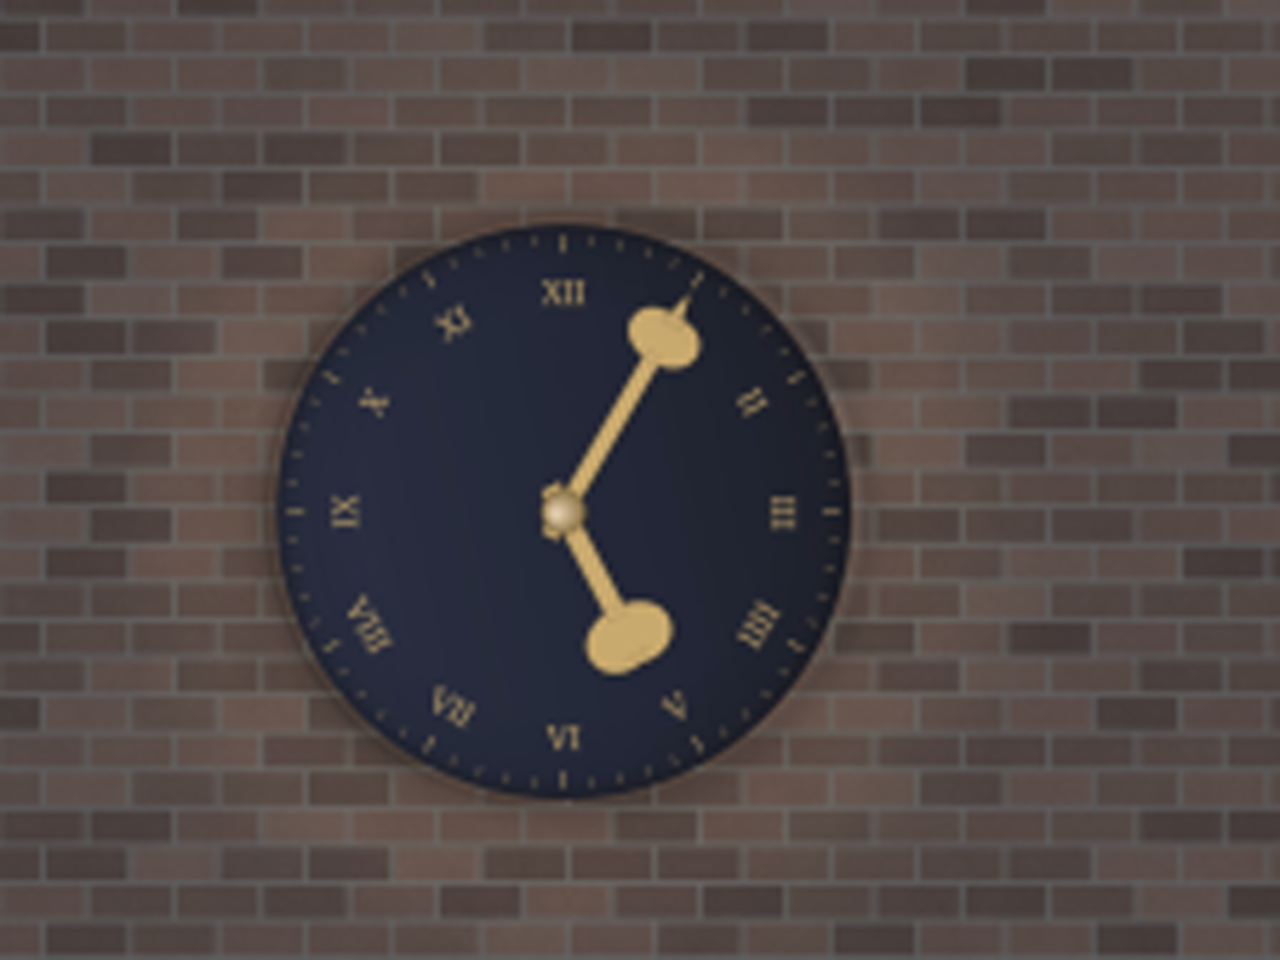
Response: 5:05
